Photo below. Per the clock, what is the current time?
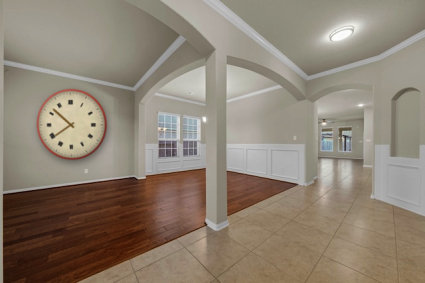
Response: 7:52
